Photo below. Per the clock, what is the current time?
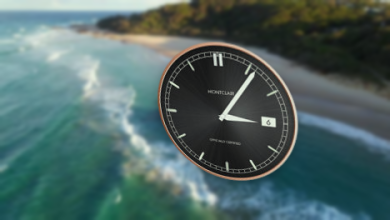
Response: 3:06
